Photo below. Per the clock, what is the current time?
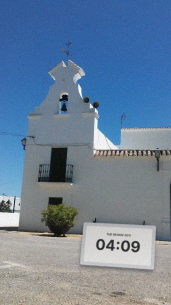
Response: 4:09
